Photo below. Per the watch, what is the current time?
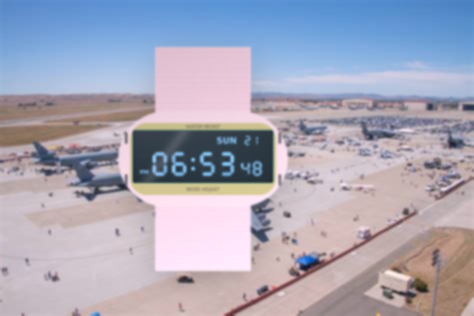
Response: 6:53:48
